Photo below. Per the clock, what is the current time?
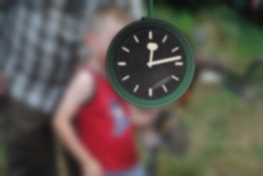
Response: 12:13
